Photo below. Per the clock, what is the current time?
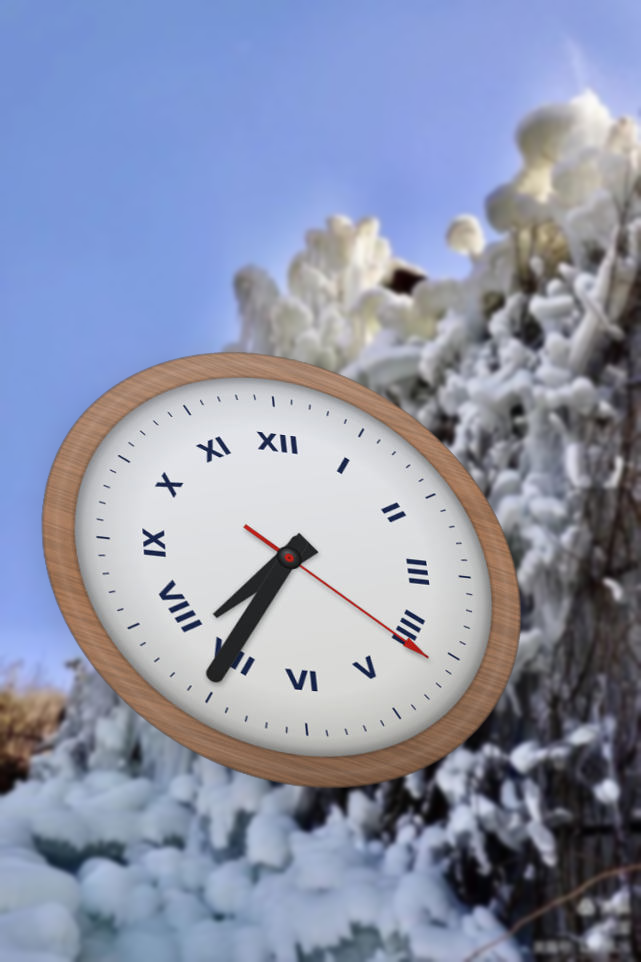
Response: 7:35:21
